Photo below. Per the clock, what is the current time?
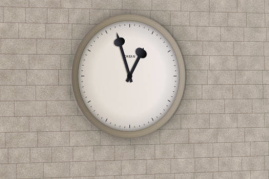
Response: 12:57
